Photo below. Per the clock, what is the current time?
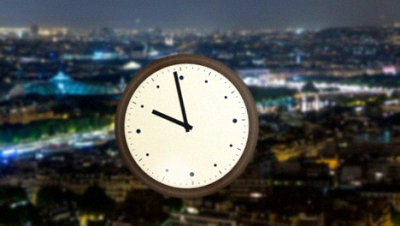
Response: 9:59
